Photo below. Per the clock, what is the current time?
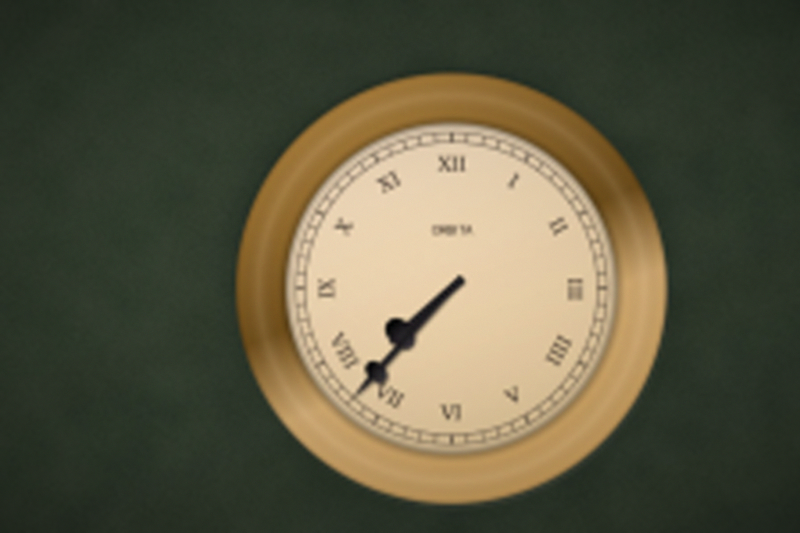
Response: 7:37
